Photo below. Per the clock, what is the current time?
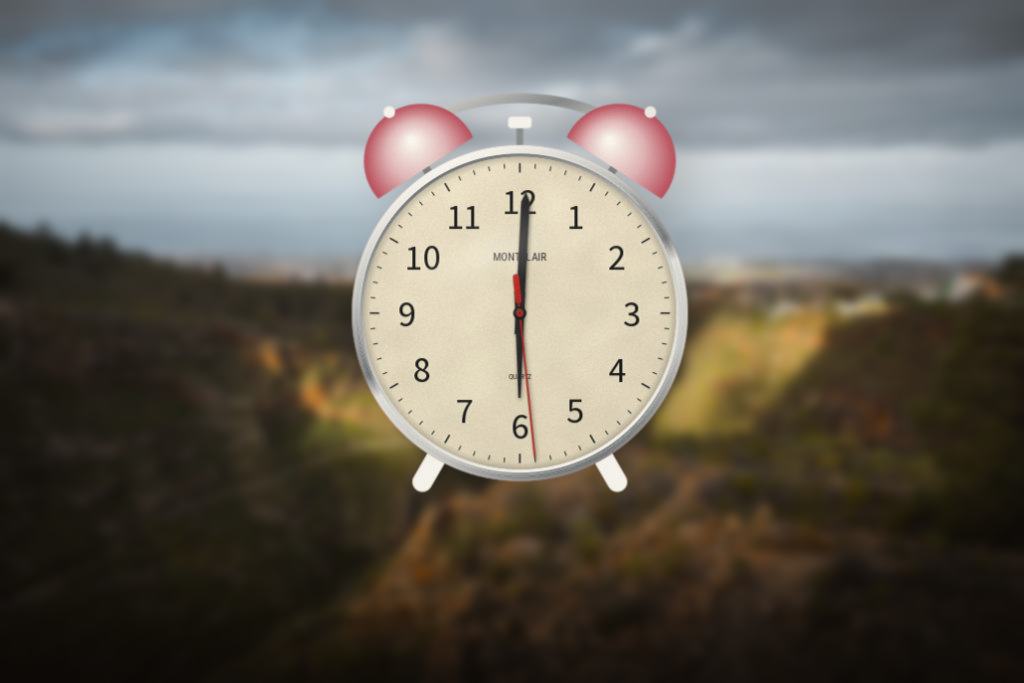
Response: 6:00:29
